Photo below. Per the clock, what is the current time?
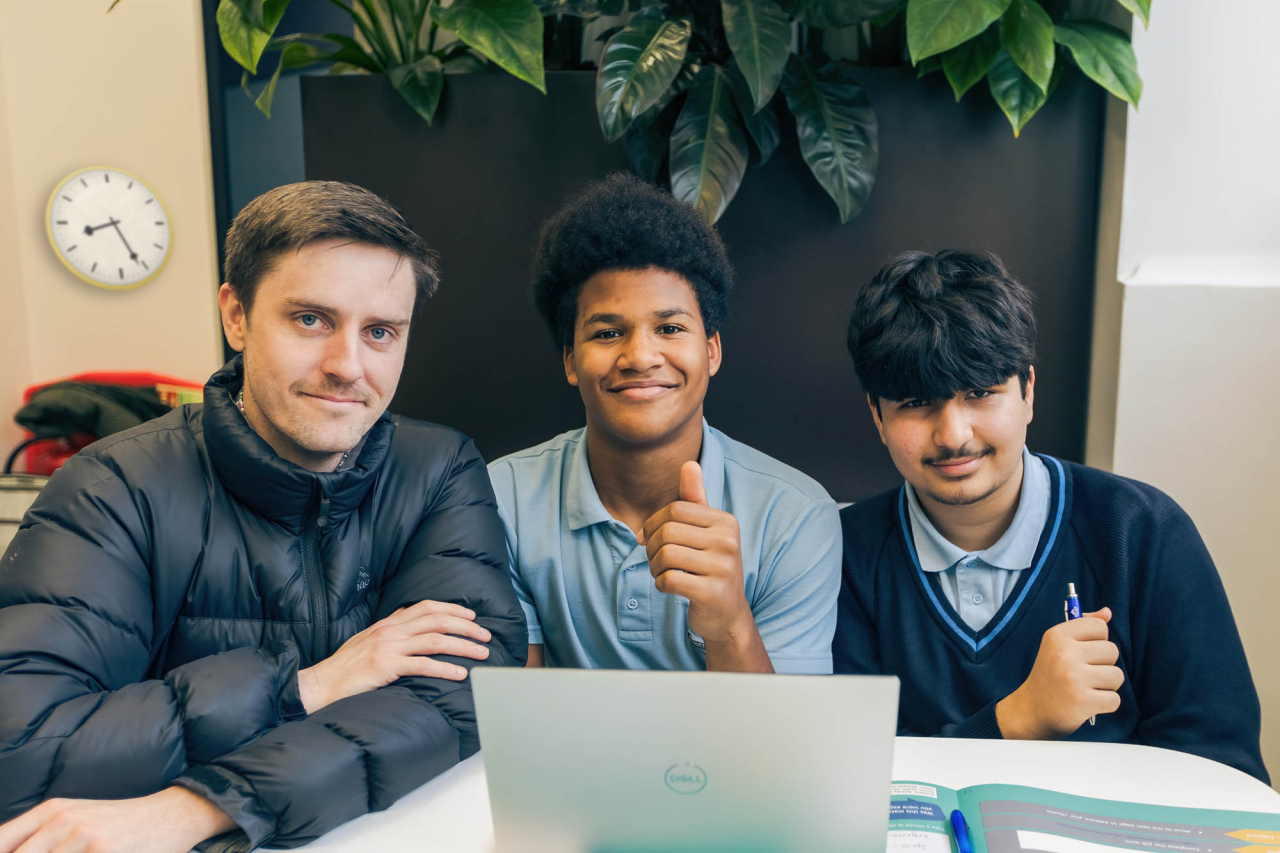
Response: 8:26
